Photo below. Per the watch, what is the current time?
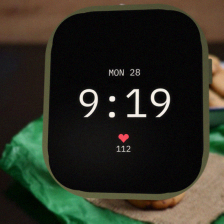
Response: 9:19
